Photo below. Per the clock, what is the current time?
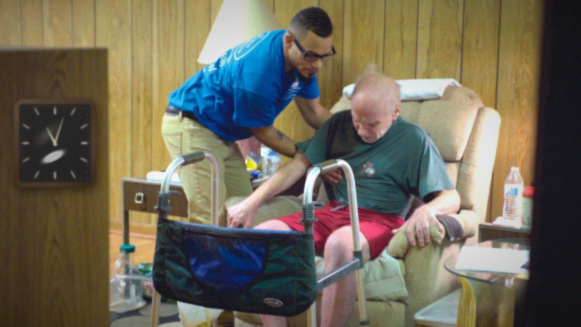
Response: 11:03
